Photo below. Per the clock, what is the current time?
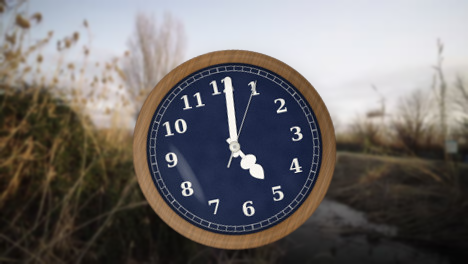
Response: 5:01:05
